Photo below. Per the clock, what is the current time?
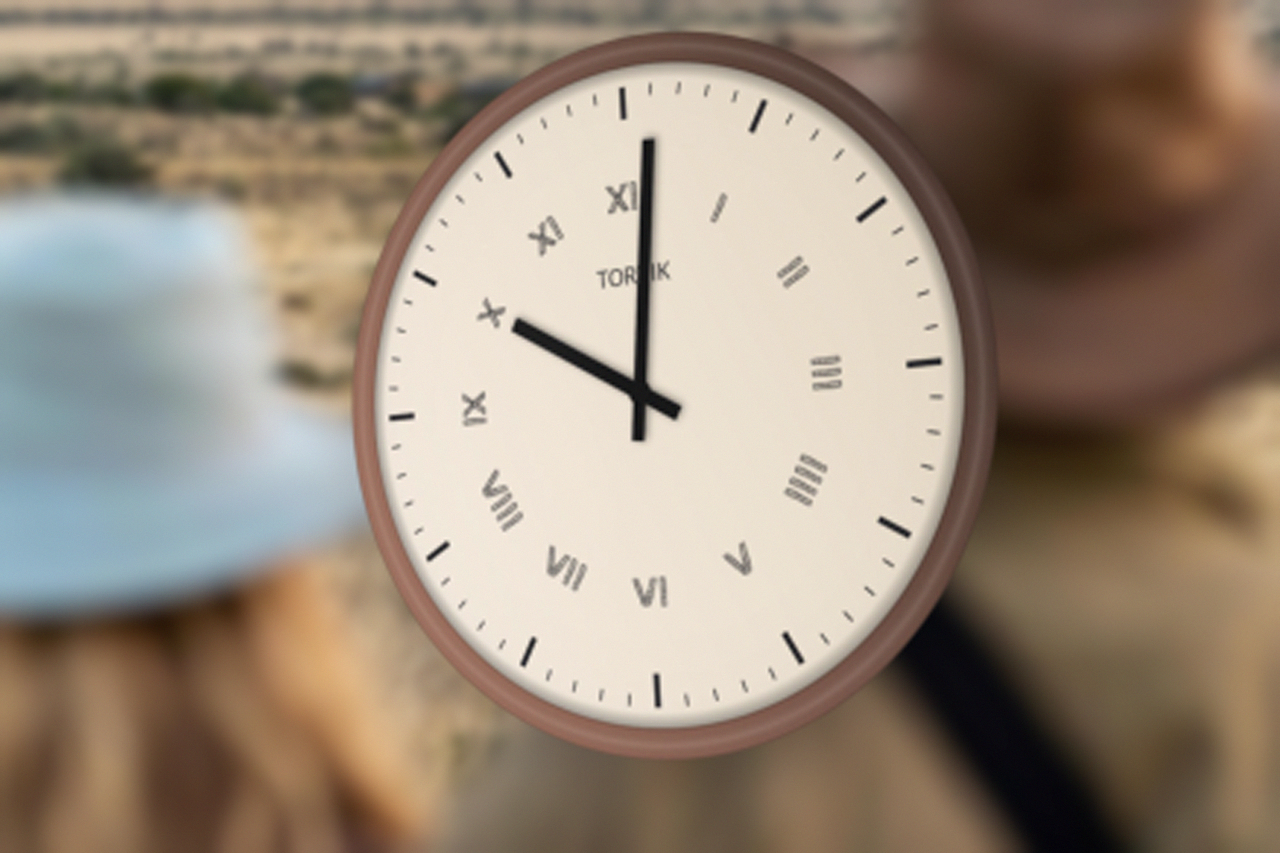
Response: 10:01
